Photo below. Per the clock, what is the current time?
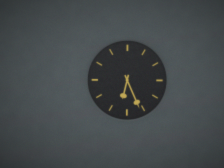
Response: 6:26
